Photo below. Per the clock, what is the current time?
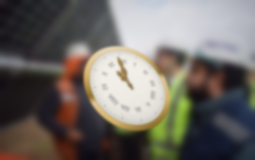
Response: 10:59
